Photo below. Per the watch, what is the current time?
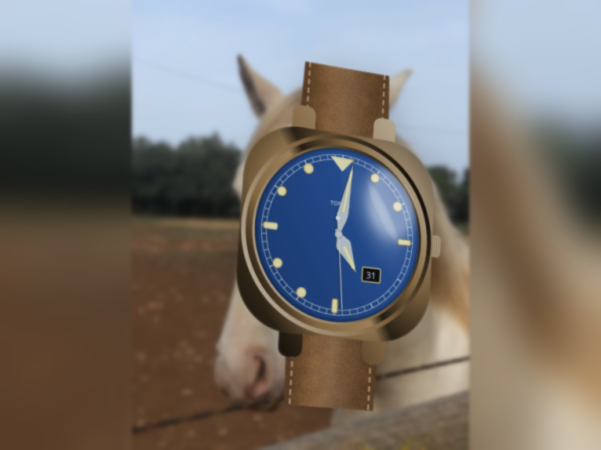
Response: 5:01:29
